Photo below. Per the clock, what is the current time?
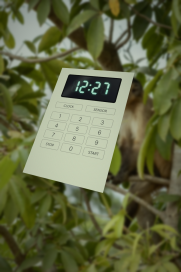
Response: 12:27
